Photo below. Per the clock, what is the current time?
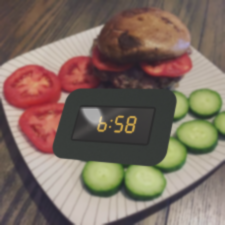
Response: 6:58
